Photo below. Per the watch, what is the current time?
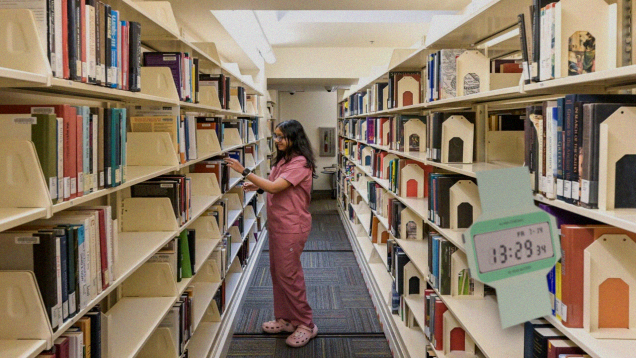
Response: 13:29:34
